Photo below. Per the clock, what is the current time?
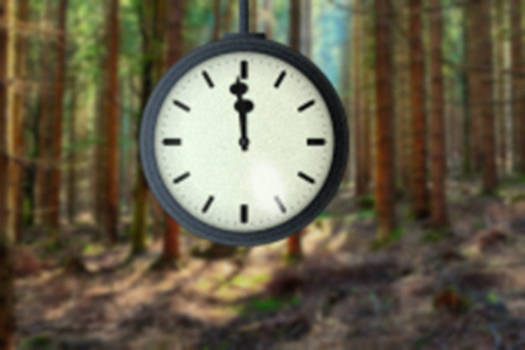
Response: 11:59
